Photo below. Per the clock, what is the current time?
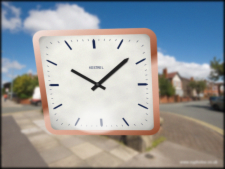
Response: 10:08
